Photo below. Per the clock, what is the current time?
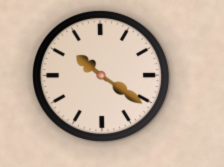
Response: 10:21
